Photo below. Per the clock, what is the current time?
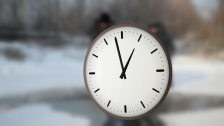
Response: 12:58
